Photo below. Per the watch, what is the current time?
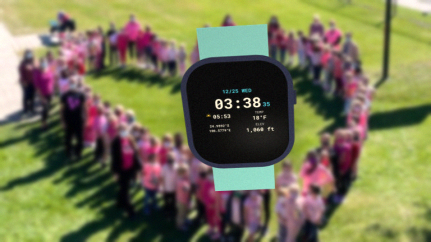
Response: 3:38
